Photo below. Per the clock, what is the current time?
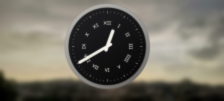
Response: 12:40
